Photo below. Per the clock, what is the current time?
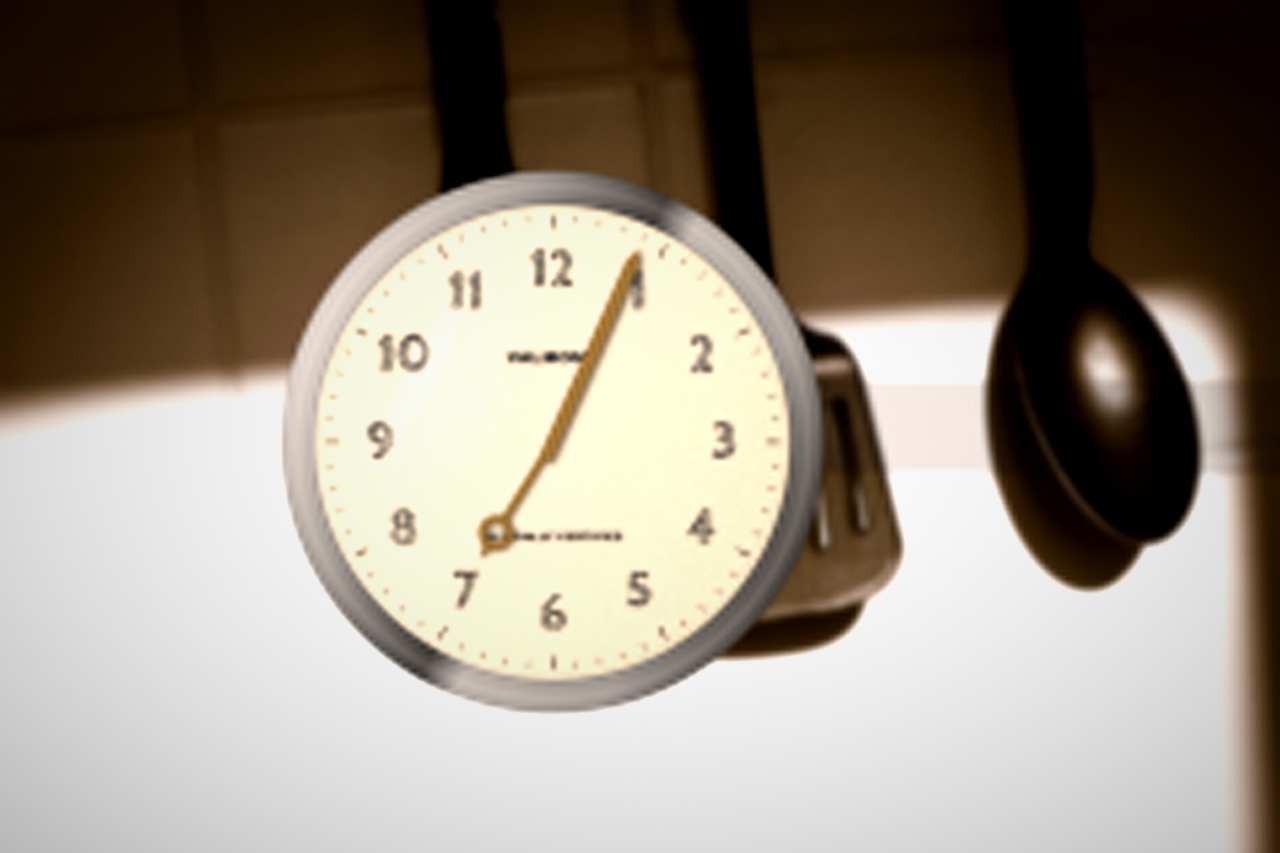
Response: 7:04
